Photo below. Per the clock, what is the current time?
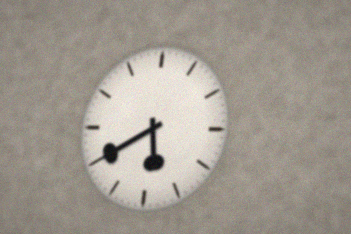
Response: 5:40
